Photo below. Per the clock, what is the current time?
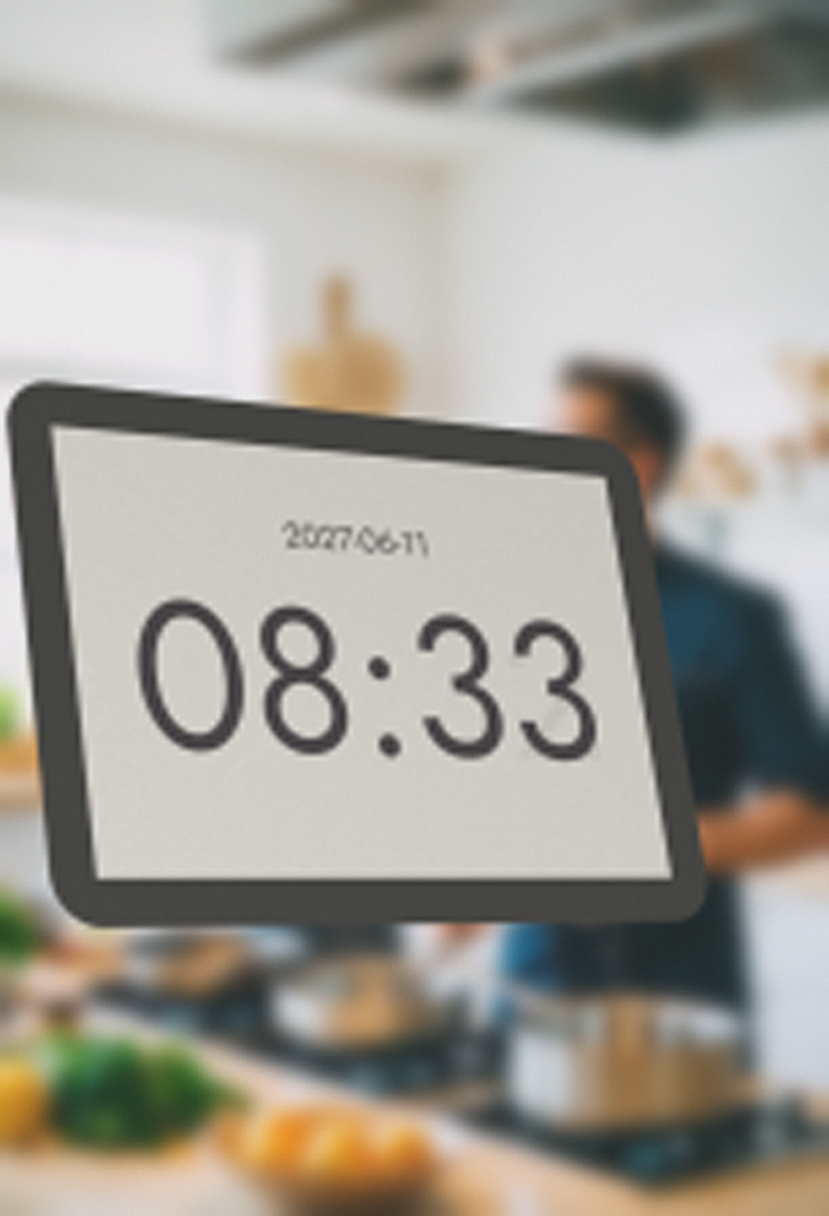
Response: 8:33
